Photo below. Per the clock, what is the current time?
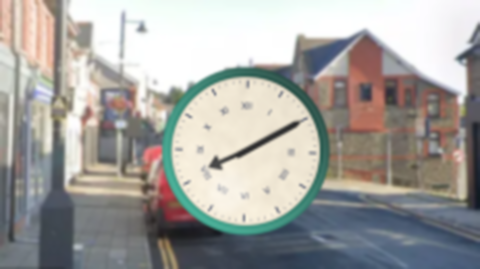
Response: 8:10
